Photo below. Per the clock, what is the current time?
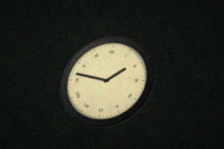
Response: 1:47
